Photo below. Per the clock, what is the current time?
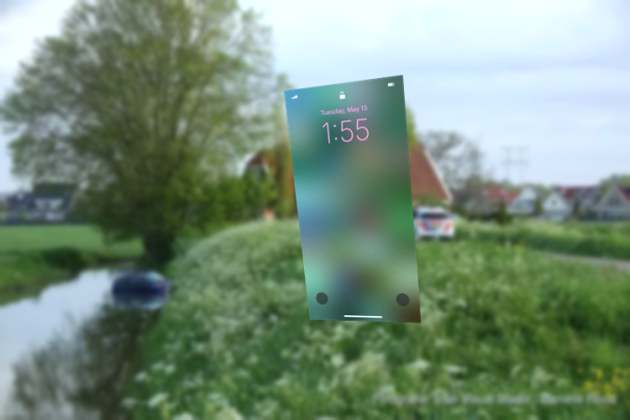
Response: 1:55
